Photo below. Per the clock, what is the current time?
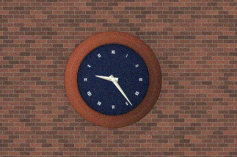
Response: 9:24
